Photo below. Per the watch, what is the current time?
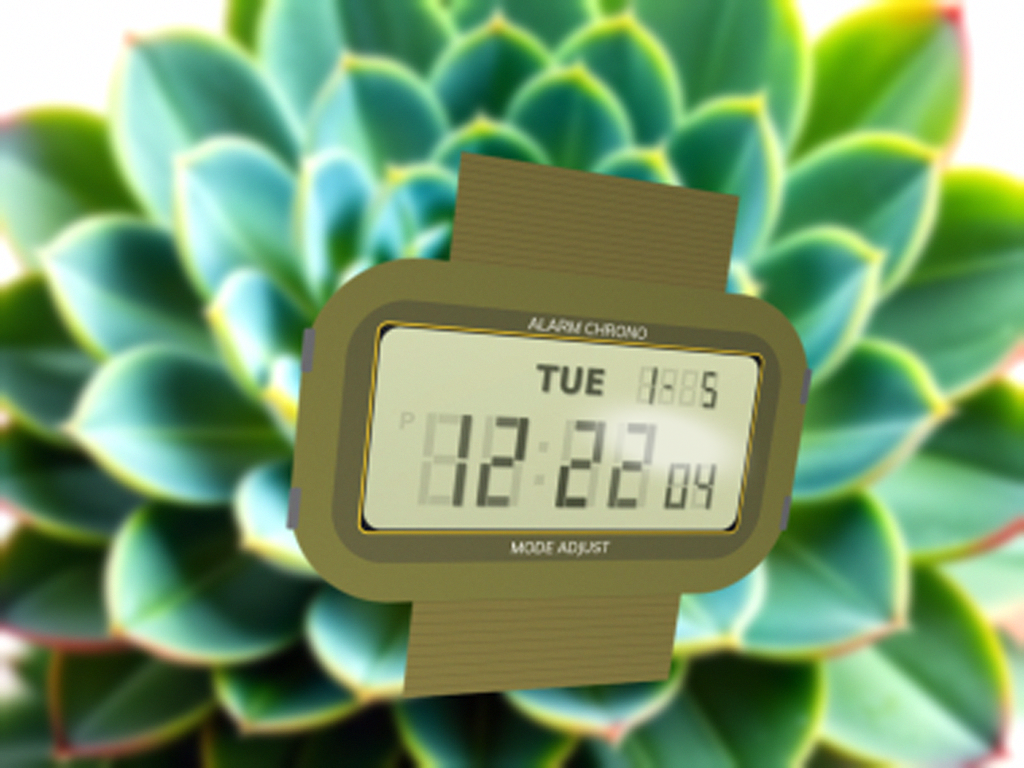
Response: 12:22:04
